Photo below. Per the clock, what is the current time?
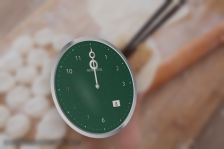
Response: 12:00
